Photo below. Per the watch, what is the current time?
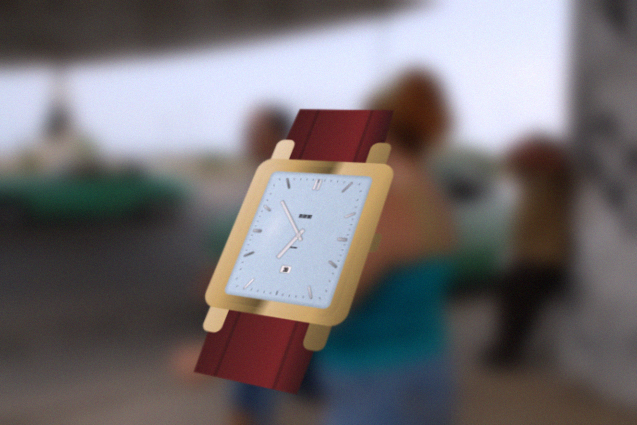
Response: 6:53
